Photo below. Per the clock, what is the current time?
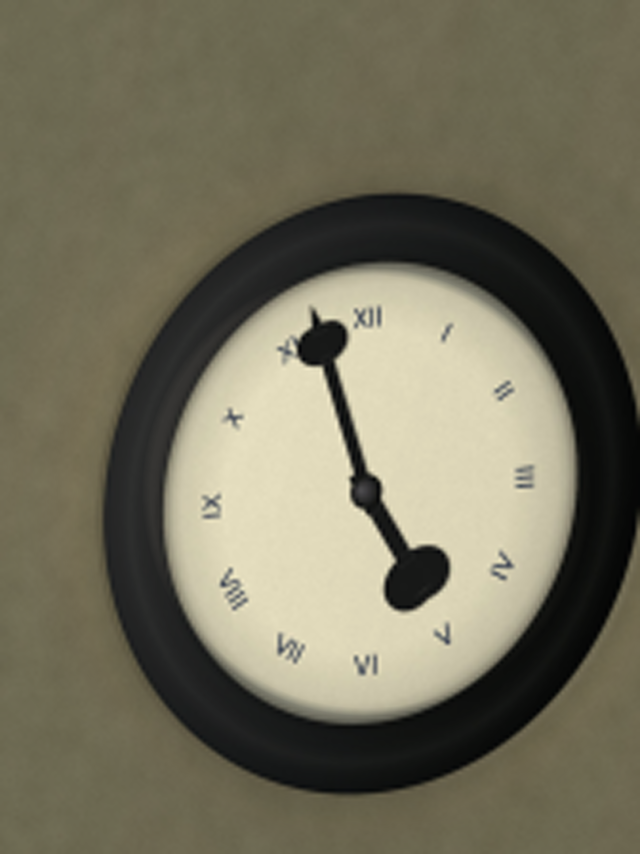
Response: 4:57
